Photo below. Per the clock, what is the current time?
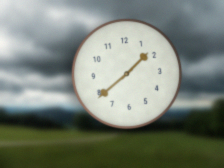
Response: 1:39
